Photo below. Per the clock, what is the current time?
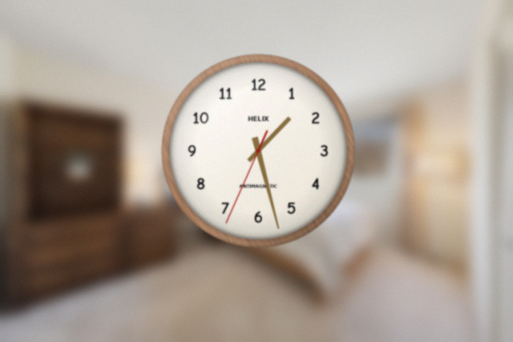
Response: 1:27:34
